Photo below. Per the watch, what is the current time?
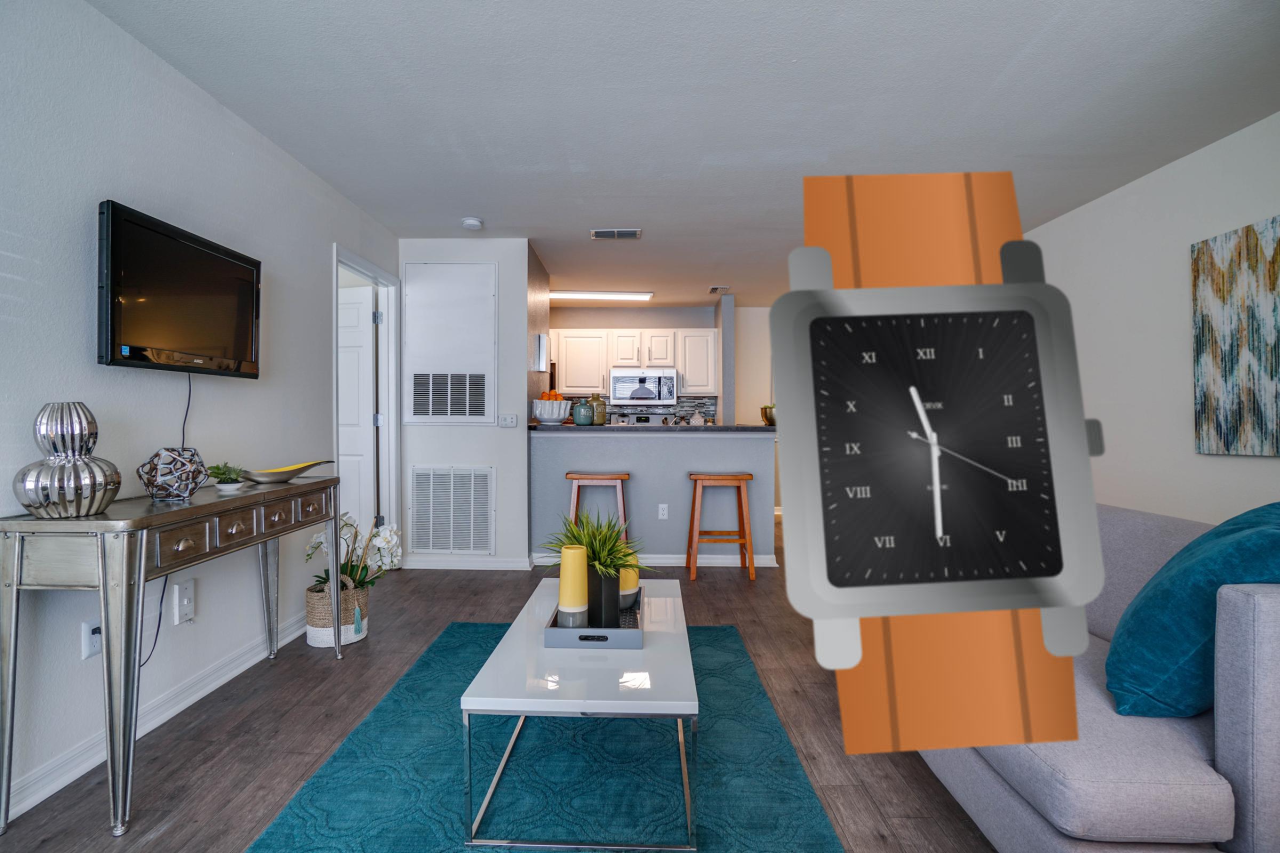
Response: 11:30:20
